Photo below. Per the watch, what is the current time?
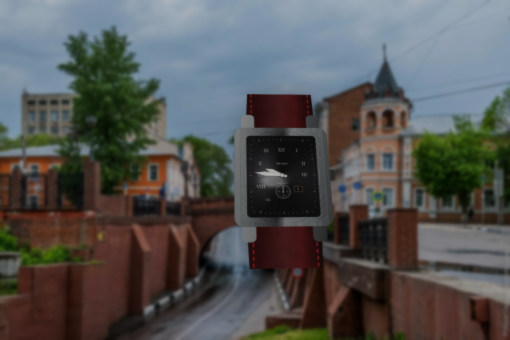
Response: 9:46
